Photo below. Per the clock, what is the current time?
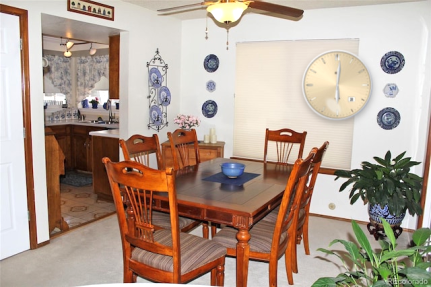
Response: 6:01
